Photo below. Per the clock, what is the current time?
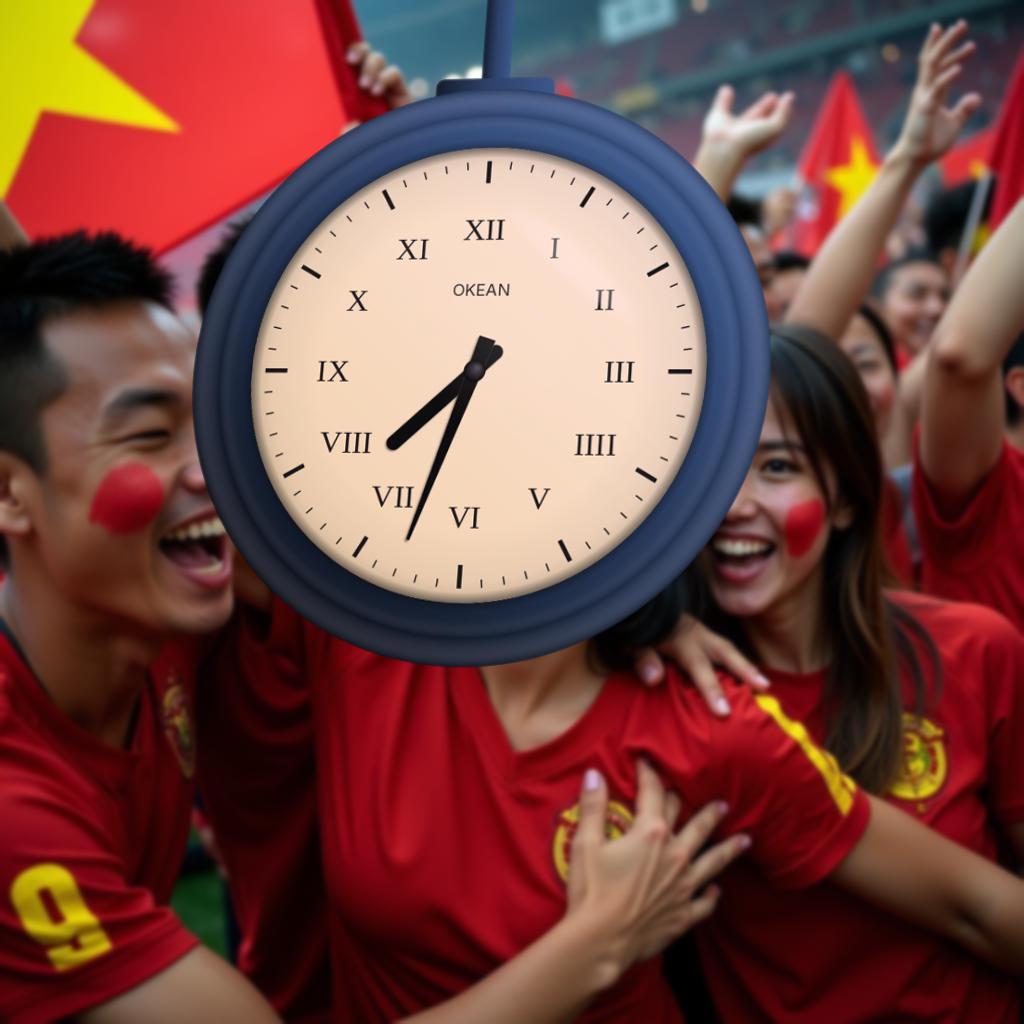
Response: 7:33
